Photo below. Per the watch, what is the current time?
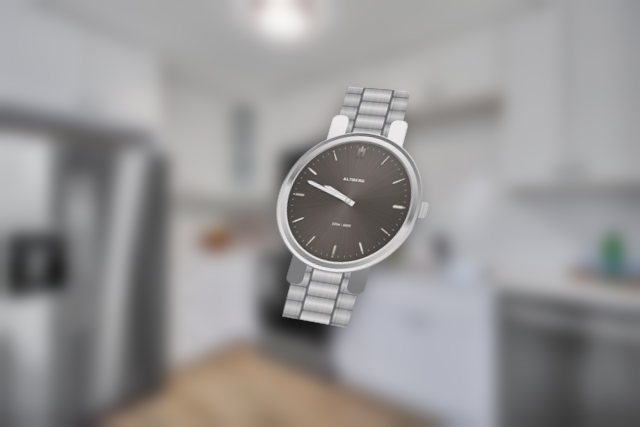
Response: 9:48
